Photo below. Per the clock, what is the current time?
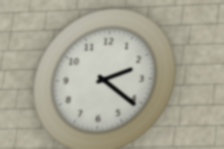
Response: 2:21
